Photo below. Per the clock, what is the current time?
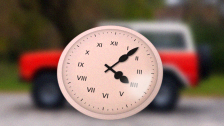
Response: 4:07
